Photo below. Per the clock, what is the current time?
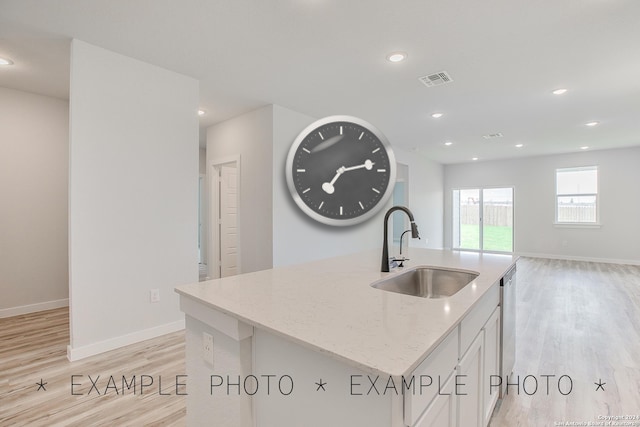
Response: 7:13
